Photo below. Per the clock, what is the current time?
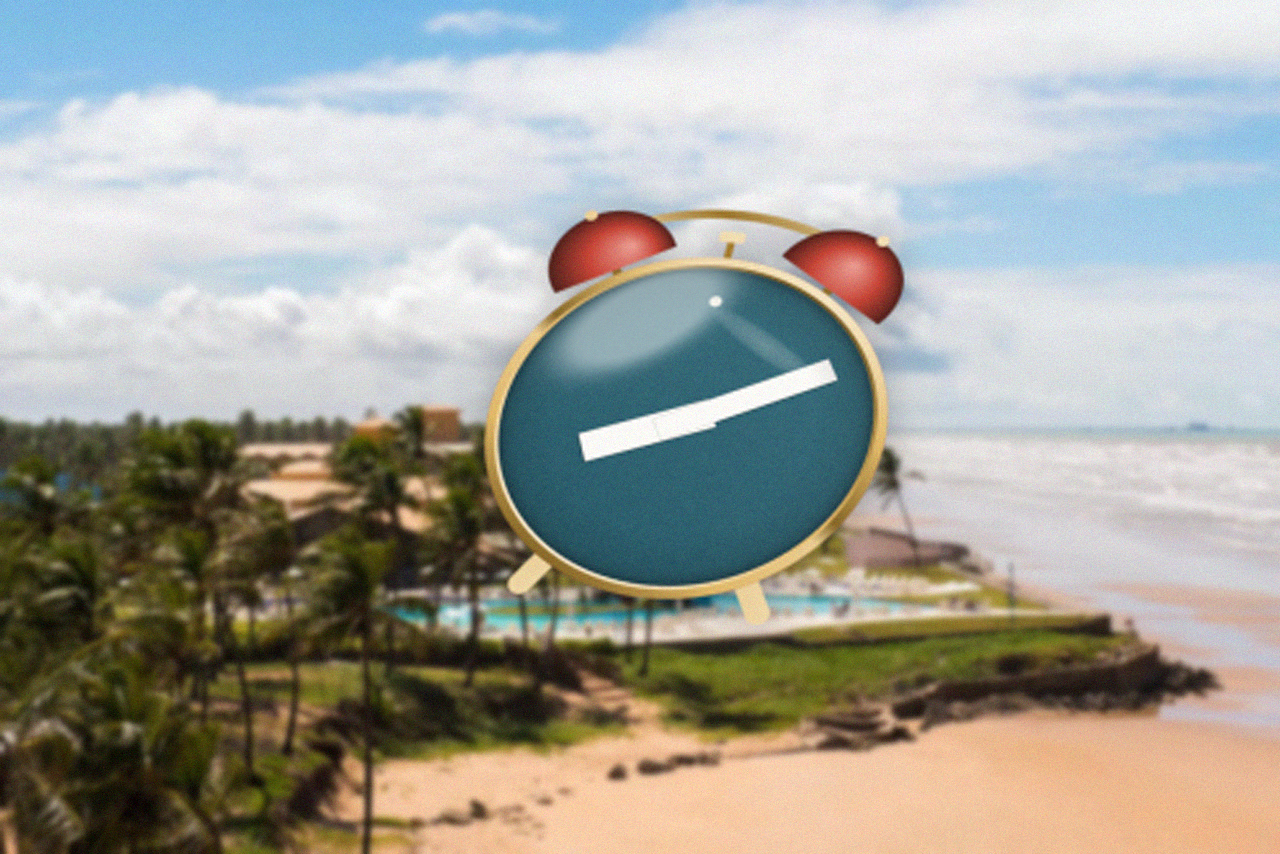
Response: 8:10
